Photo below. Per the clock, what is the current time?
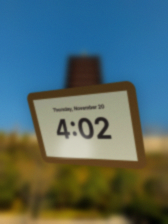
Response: 4:02
